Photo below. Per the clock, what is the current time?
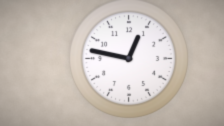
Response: 12:47
